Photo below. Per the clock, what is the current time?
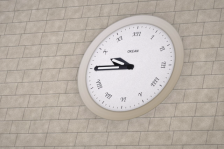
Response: 9:45
